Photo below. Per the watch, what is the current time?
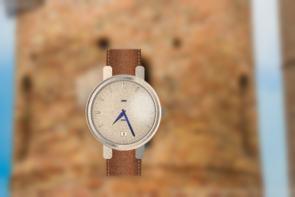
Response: 7:26
